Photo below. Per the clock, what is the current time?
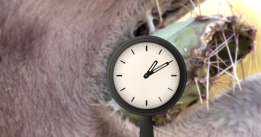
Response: 1:10
